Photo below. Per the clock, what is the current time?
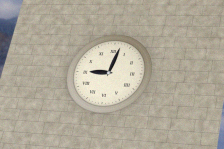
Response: 9:02
